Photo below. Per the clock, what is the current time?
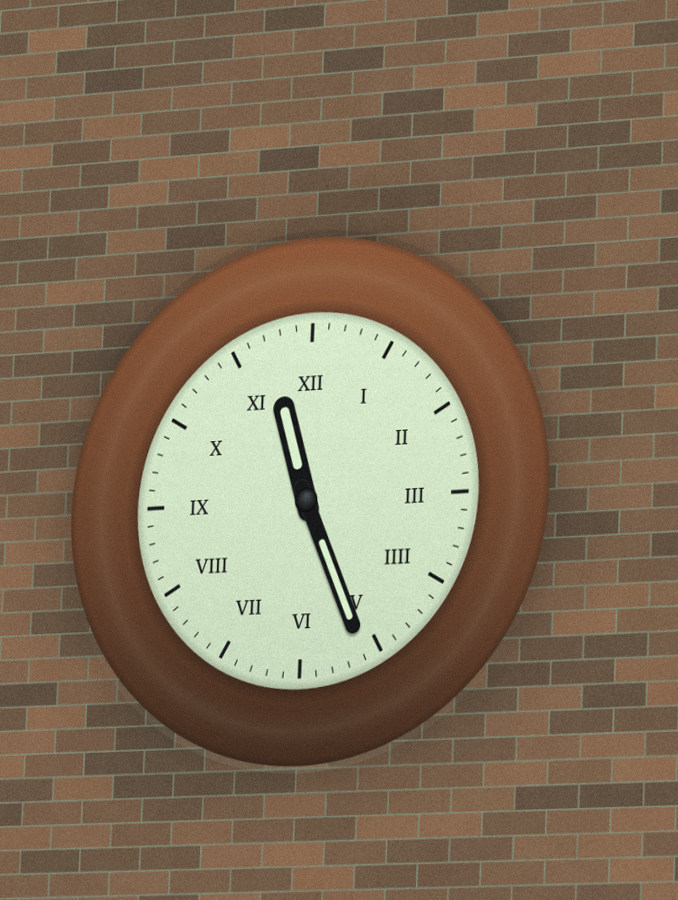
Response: 11:26
